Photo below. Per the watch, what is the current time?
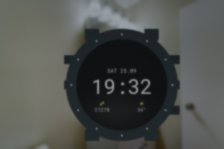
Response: 19:32
